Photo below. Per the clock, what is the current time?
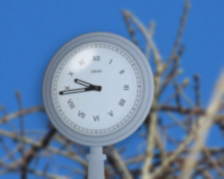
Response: 9:44
